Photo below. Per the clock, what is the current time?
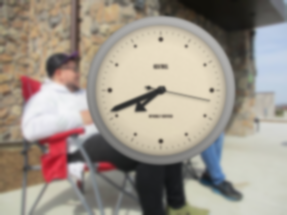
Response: 7:41:17
